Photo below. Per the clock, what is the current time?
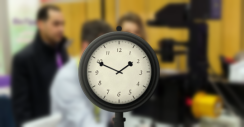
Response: 1:49
